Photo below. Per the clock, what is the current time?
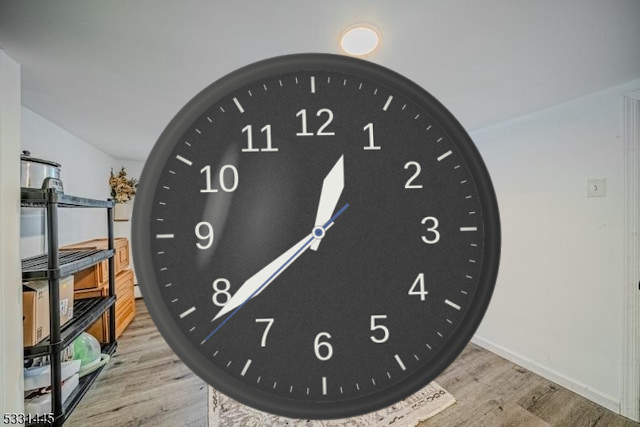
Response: 12:38:38
